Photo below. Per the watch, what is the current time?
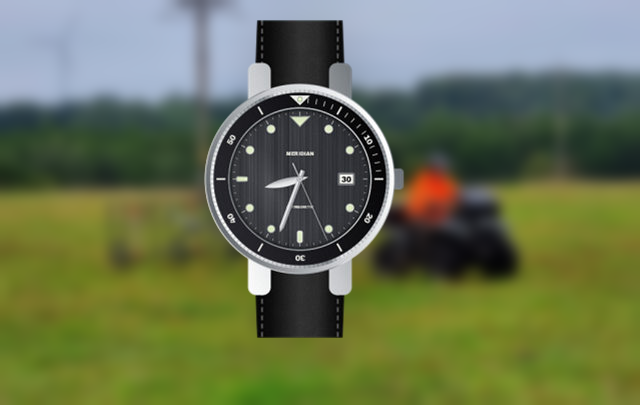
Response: 8:33:26
